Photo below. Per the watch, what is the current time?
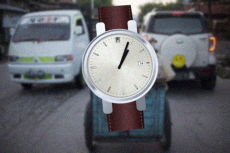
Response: 1:04
